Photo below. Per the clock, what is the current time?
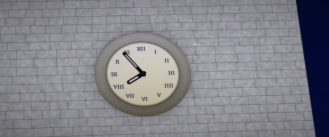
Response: 7:54
